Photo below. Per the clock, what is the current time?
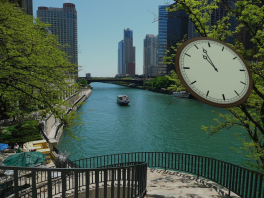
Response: 10:57
